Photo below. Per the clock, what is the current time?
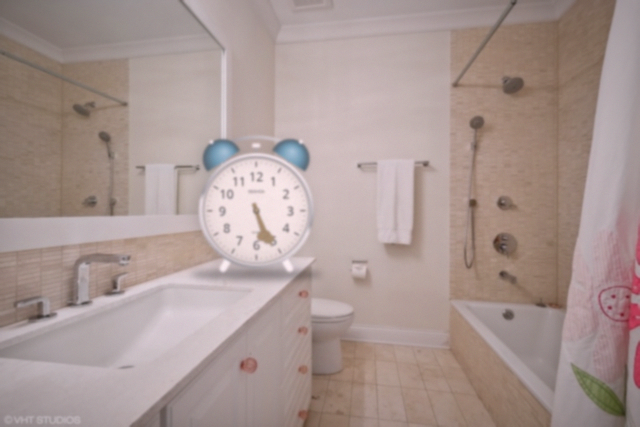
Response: 5:26
